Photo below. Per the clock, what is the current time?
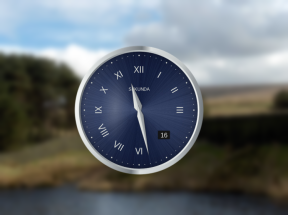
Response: 11:28
